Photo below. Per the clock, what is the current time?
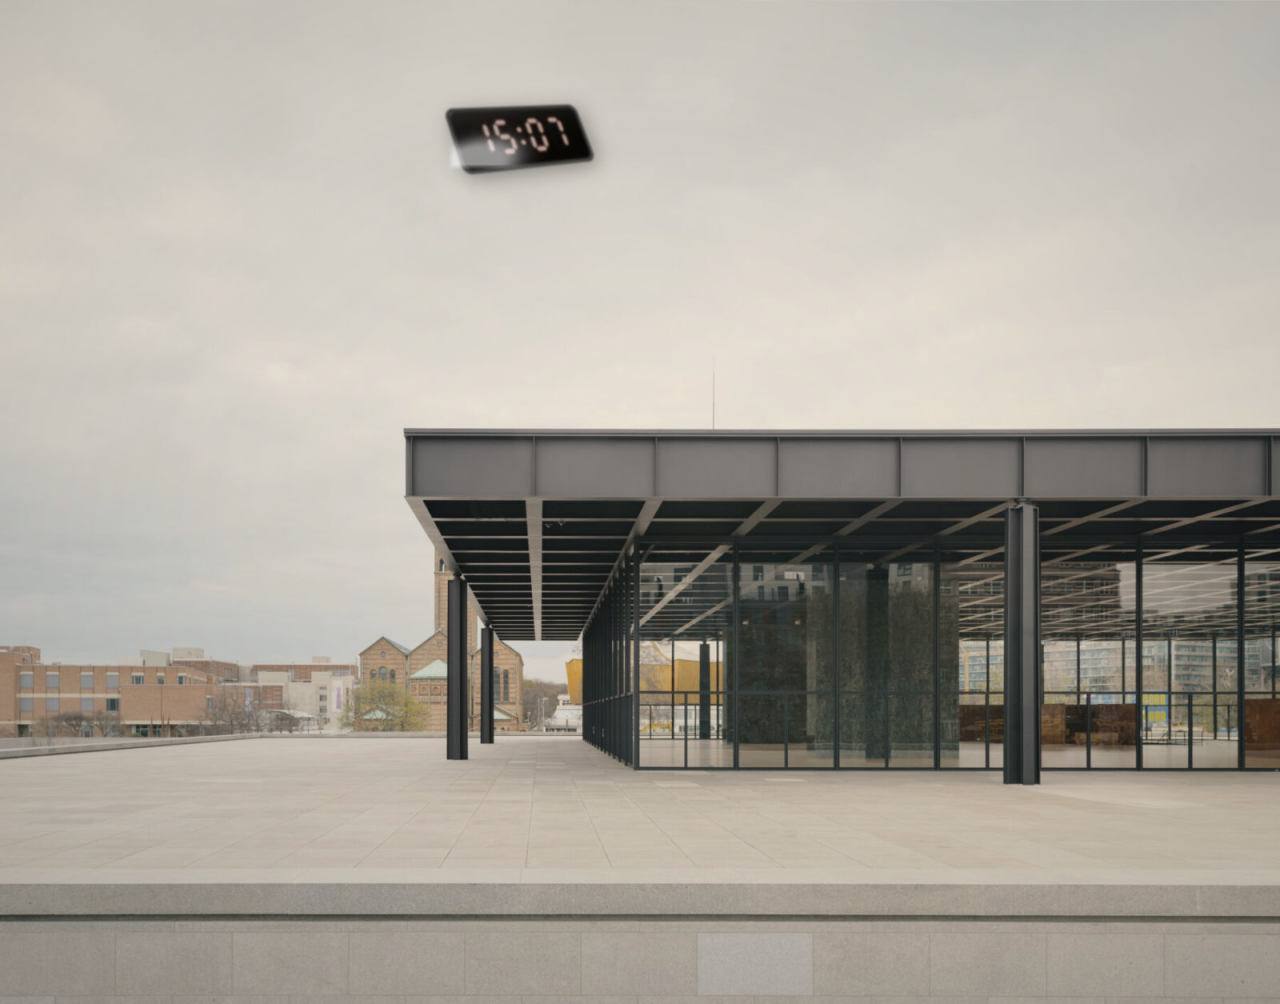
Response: 15:07
